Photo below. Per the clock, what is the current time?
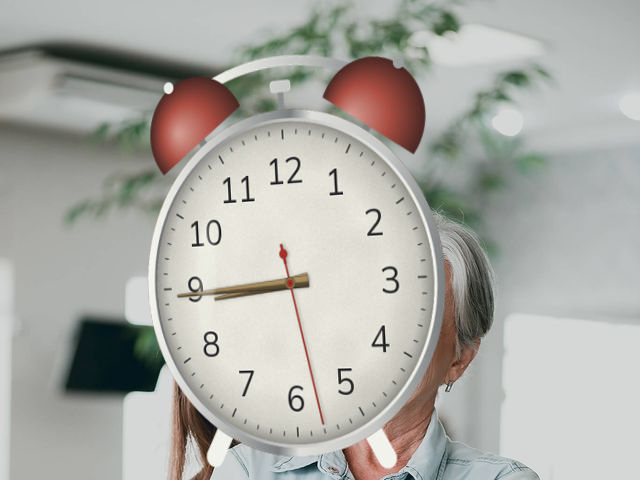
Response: 8:44:28
